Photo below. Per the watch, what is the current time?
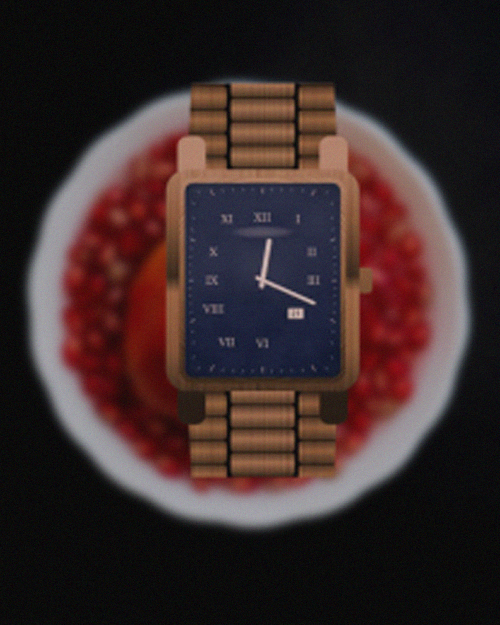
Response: 12:19
